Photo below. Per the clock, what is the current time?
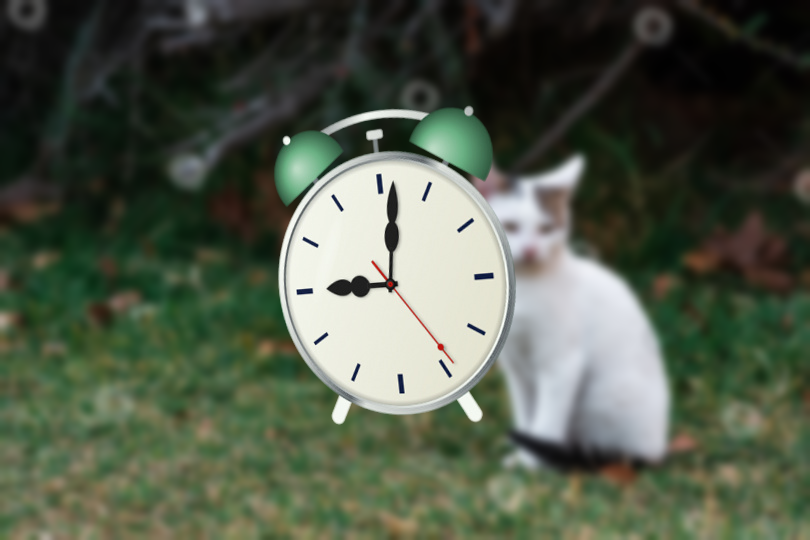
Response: 9:01:24
